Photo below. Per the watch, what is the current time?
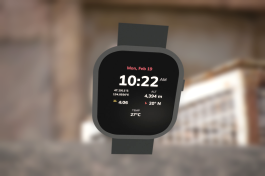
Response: 10:22
